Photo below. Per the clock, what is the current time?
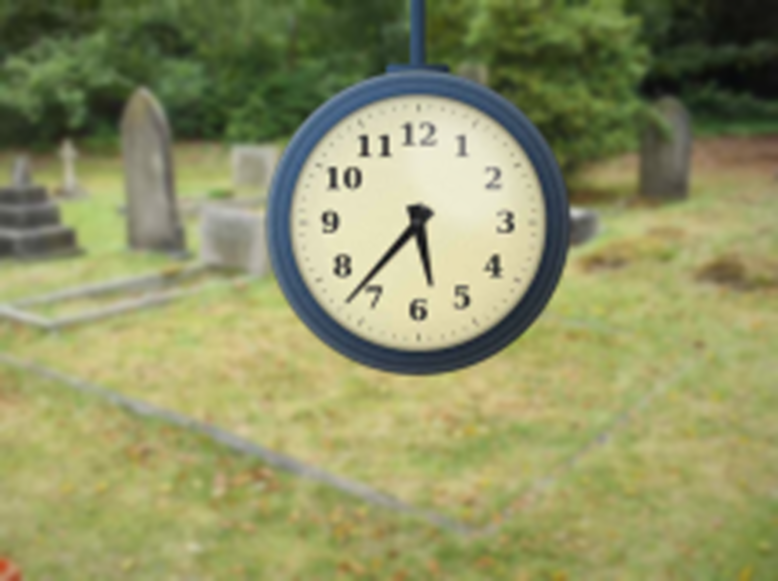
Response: 5:37
